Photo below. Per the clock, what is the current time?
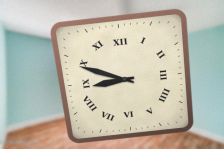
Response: 8:49
